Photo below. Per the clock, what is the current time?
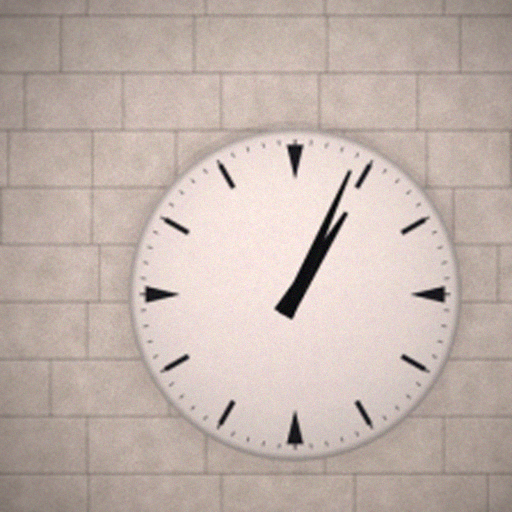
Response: 1:04
